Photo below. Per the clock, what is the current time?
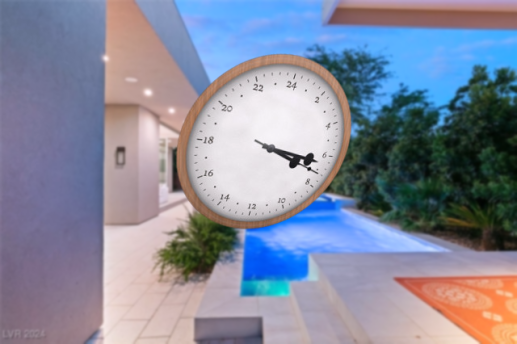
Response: 7:16:18
